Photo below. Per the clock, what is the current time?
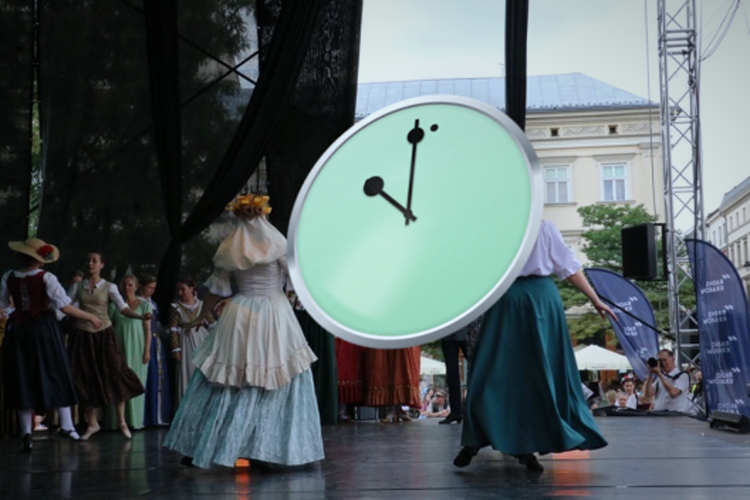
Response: 9:58
